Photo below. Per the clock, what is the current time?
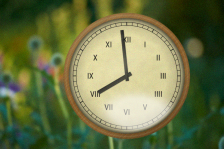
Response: 7:59
